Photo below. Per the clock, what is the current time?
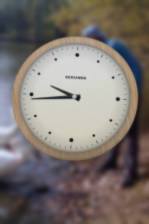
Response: 9:44
